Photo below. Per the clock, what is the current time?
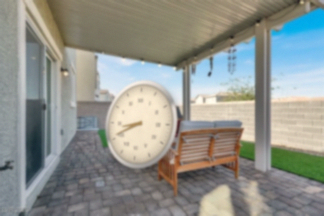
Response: 8:41
